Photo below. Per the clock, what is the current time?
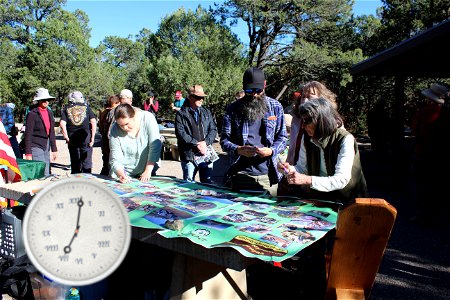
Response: 7:02
